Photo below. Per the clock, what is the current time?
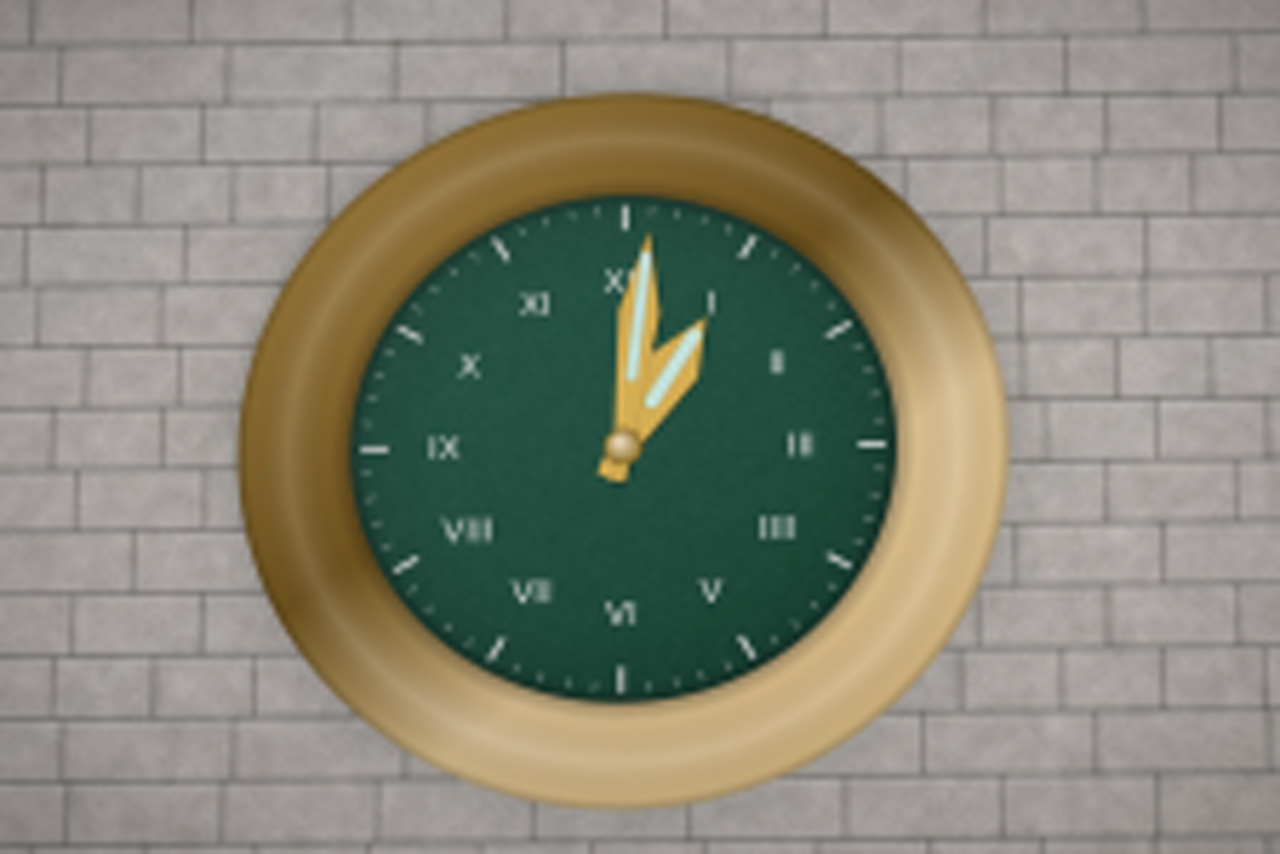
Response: 1:01
